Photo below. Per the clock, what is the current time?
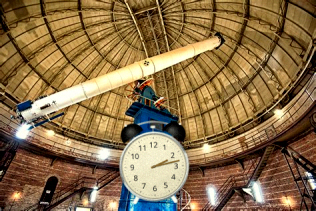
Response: 2:13
